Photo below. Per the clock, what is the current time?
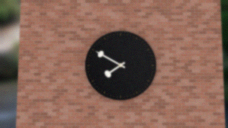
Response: 7:50
